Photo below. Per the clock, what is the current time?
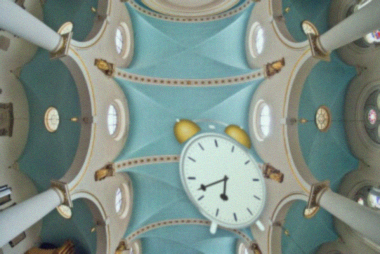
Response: 6:42
